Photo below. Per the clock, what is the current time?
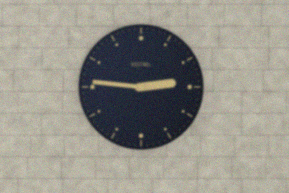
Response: 2:46
